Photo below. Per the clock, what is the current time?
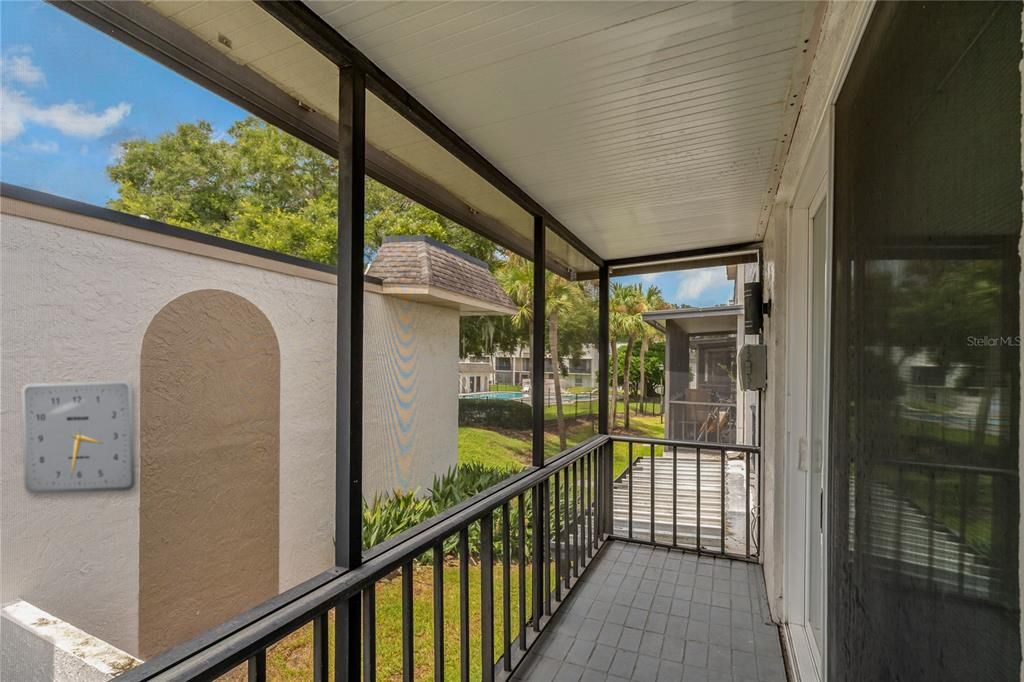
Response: 3:32
